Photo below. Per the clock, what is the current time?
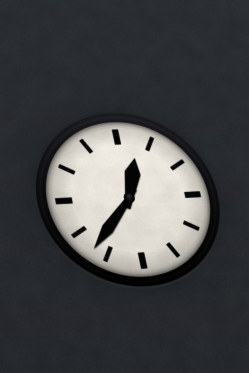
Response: 12:37
